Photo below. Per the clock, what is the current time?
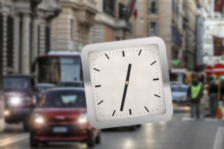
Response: 12:33
